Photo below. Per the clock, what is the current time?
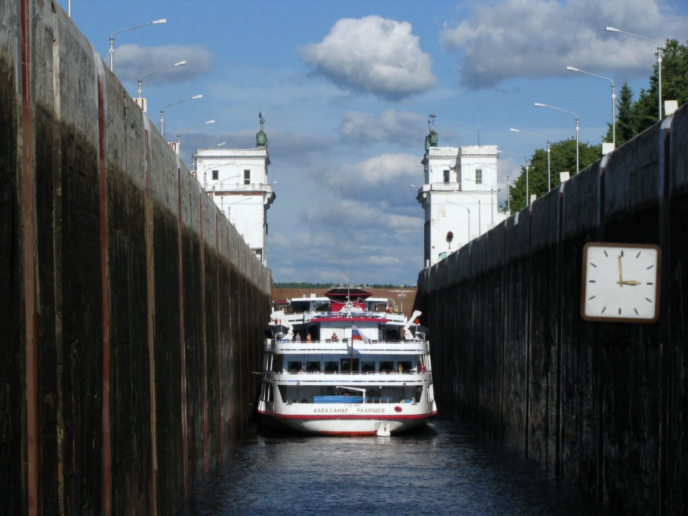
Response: 2:59
